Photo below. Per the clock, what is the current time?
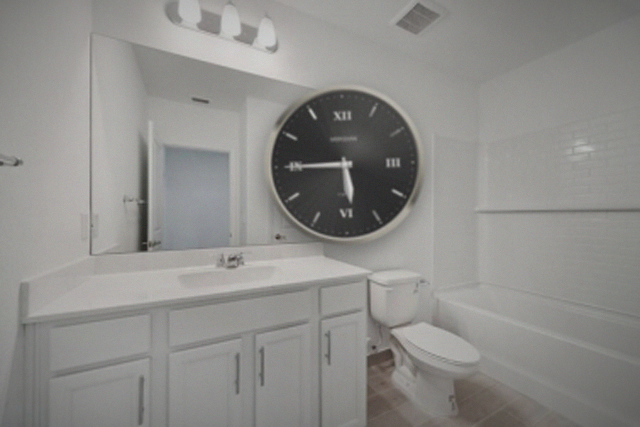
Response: 5:45
